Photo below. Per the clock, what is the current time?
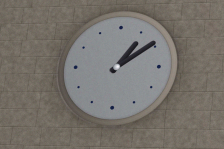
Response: 1:09
